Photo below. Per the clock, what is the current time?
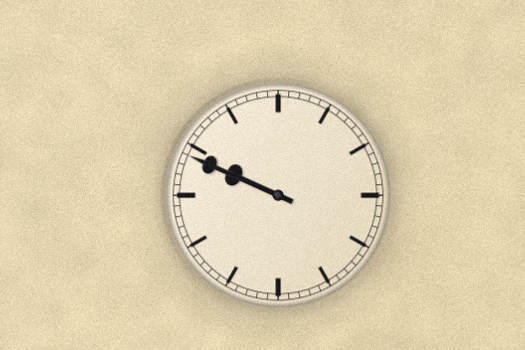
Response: 9:49
